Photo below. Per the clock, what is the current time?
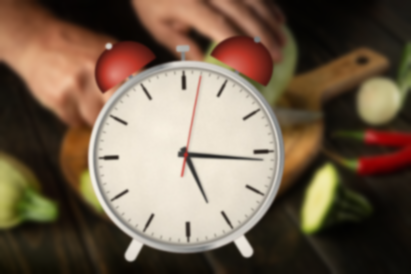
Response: 5:16:02
